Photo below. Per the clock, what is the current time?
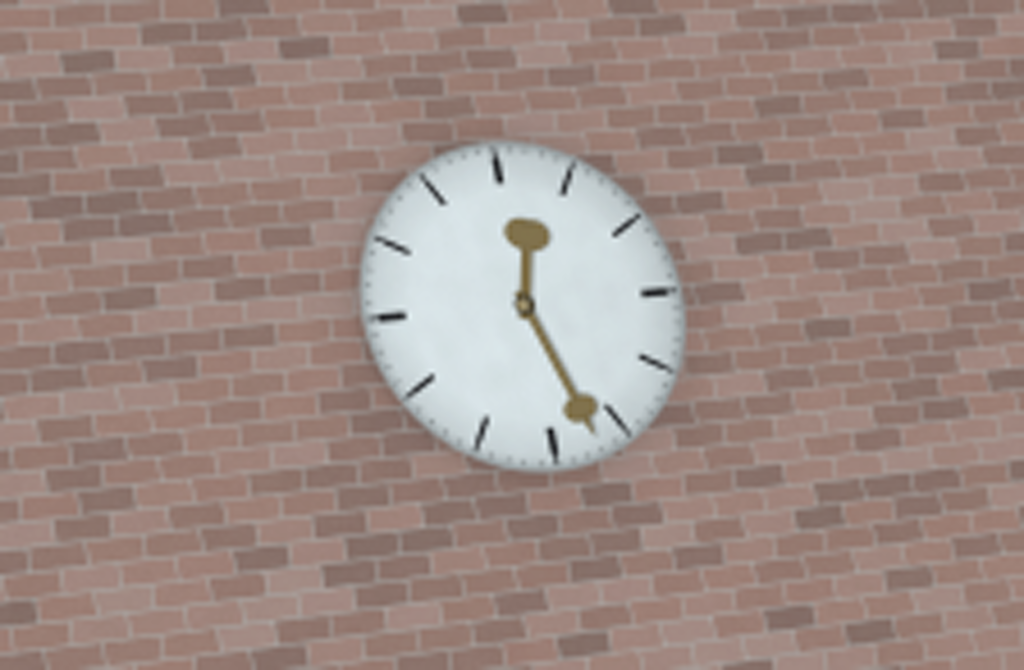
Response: 12:27
